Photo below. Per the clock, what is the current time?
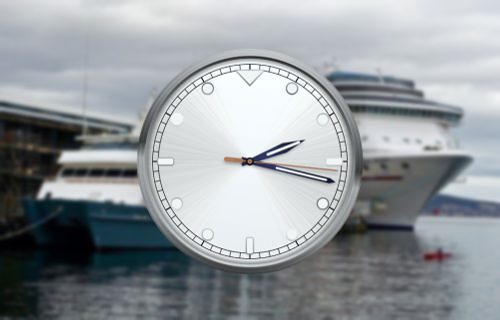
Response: 2:17:16
